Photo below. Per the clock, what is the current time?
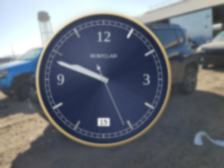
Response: 9:48:26
